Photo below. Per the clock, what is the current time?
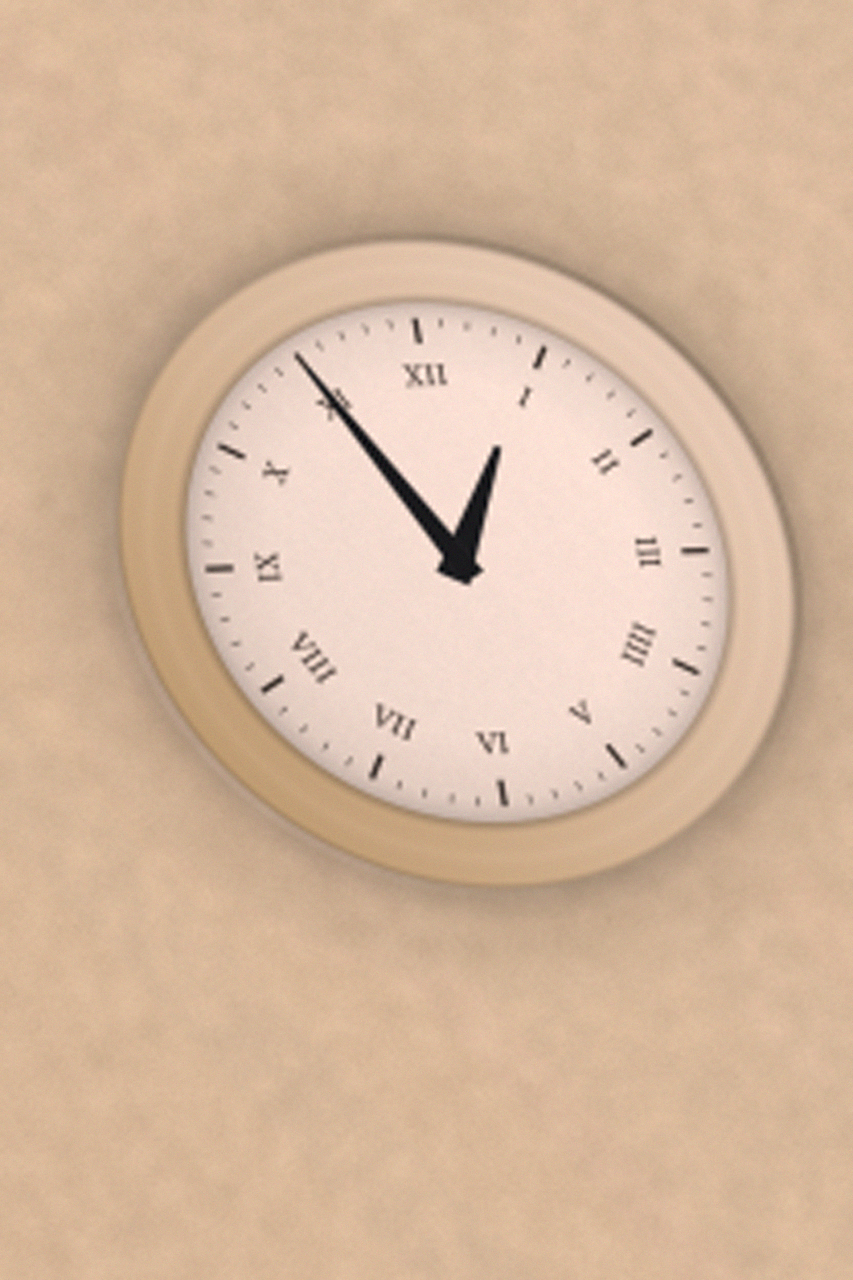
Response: 12:55
